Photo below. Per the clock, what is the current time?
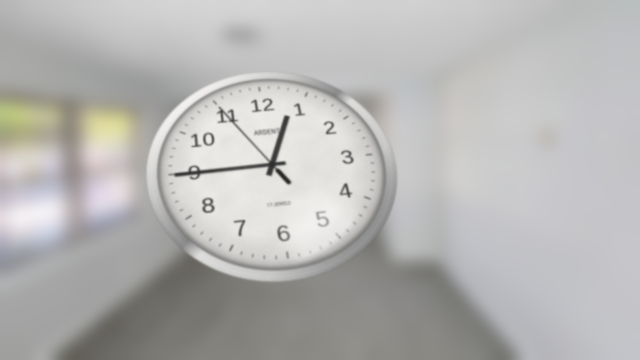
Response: 12:44:55
